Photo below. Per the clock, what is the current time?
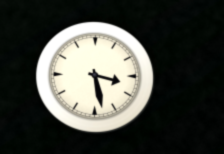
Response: 3:28
